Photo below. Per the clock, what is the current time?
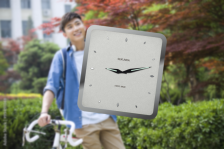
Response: 9:12
